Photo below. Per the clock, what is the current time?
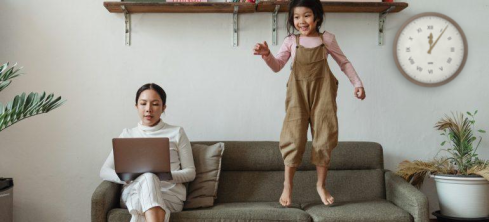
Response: 12:06
